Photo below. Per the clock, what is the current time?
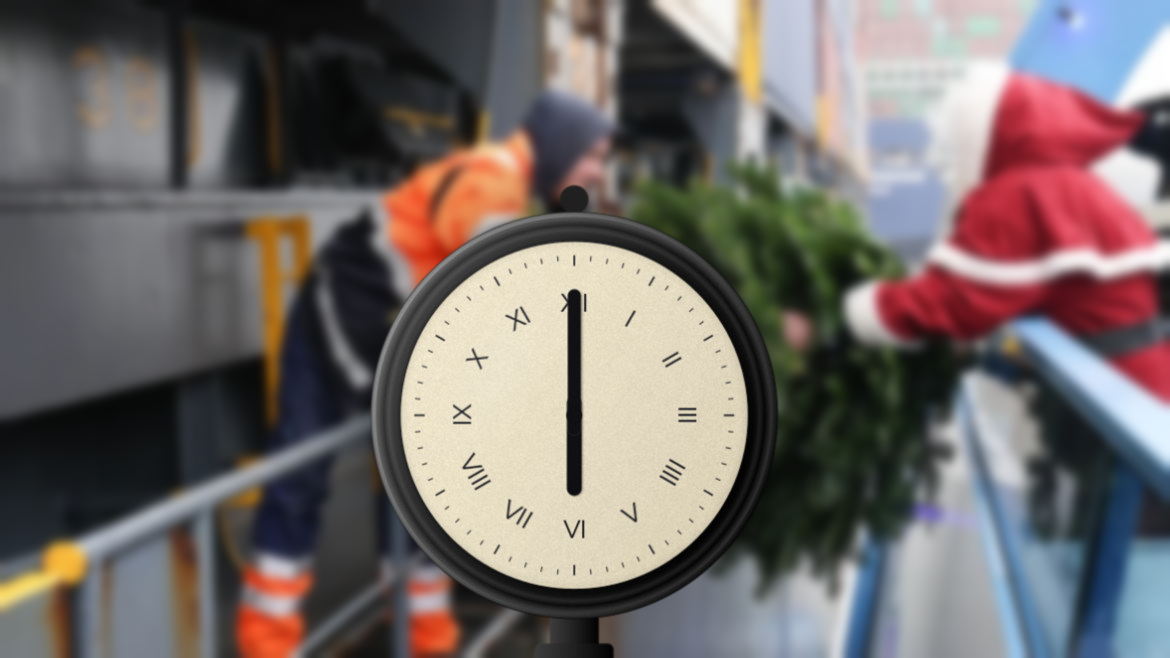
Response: 6:00
